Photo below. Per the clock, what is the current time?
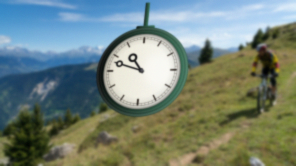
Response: 10:48
